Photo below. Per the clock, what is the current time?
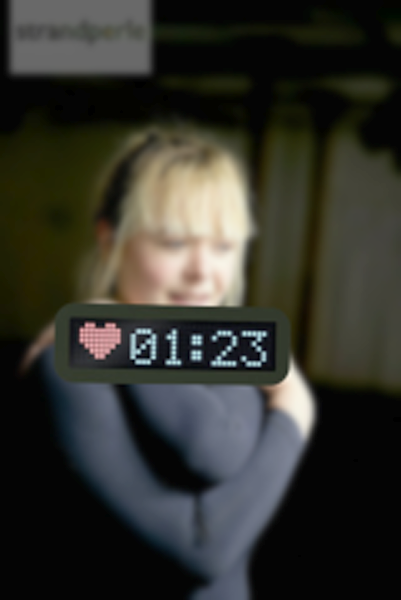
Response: 1:23
